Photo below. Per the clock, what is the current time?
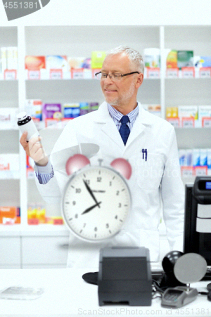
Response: 7:54
